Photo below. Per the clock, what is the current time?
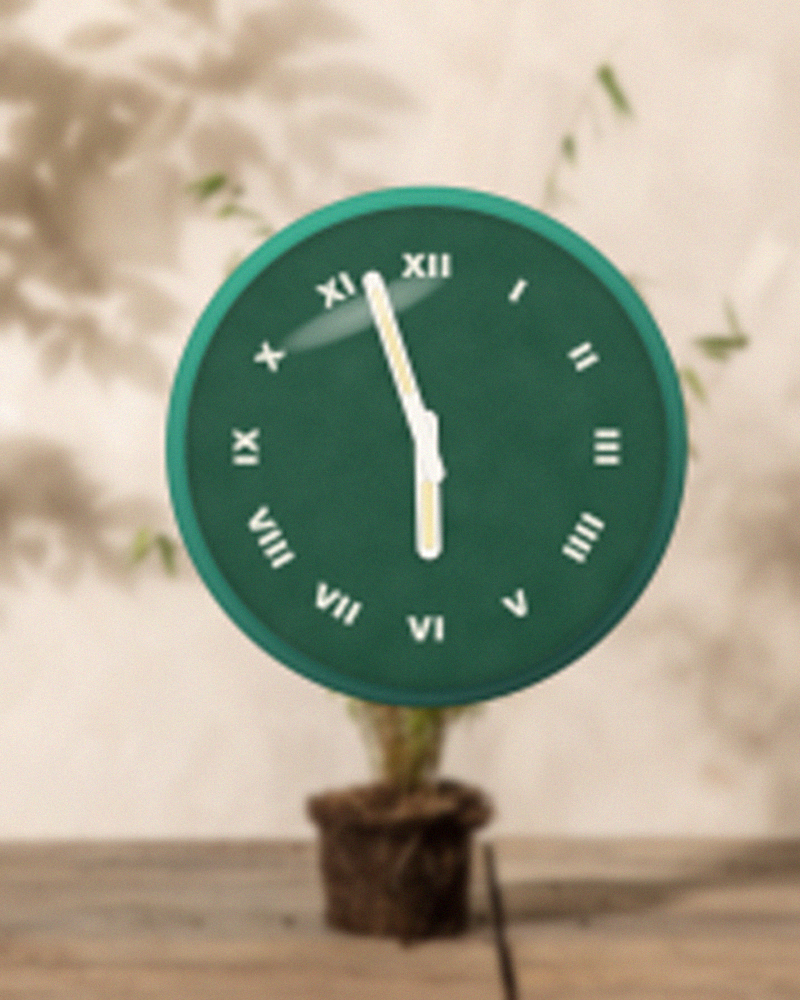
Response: 5:57
